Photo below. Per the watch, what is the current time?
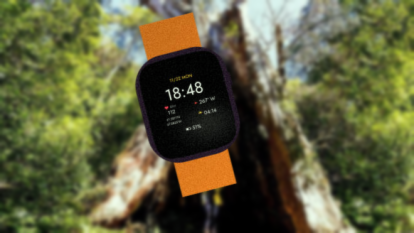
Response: 18:48
